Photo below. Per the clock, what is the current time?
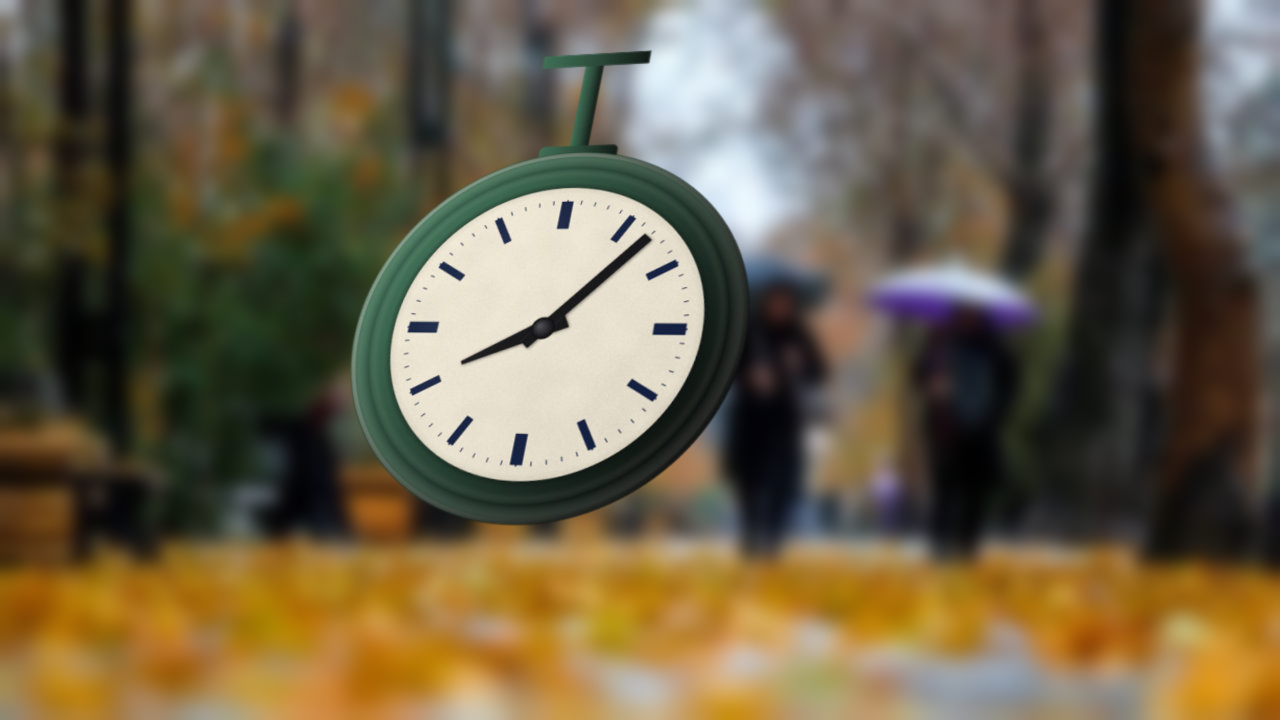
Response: 8:07
